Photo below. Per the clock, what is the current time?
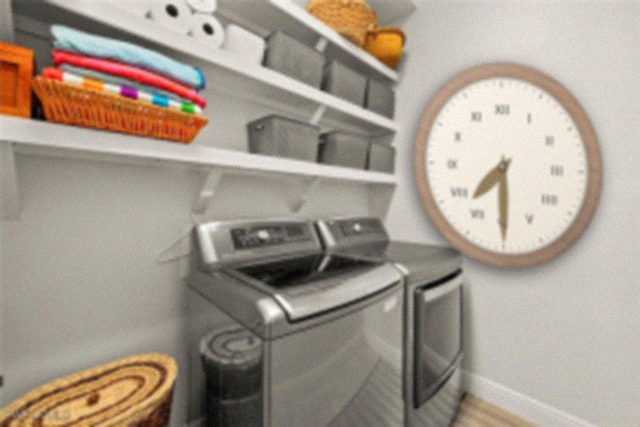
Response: 7:30
